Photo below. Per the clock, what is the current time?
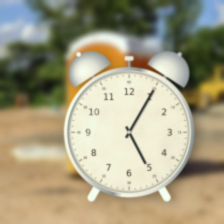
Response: 5:05
